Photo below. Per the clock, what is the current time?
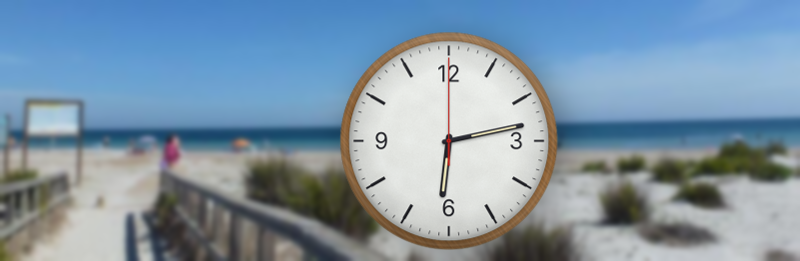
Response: 6:13:00
